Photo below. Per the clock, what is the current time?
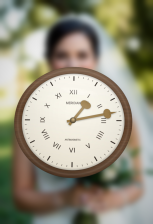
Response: 1:13
